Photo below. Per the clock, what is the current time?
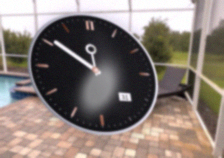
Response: 11:51
